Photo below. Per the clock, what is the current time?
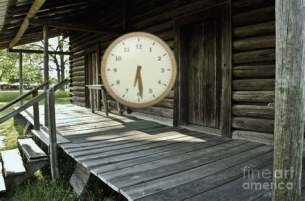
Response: 6:29
